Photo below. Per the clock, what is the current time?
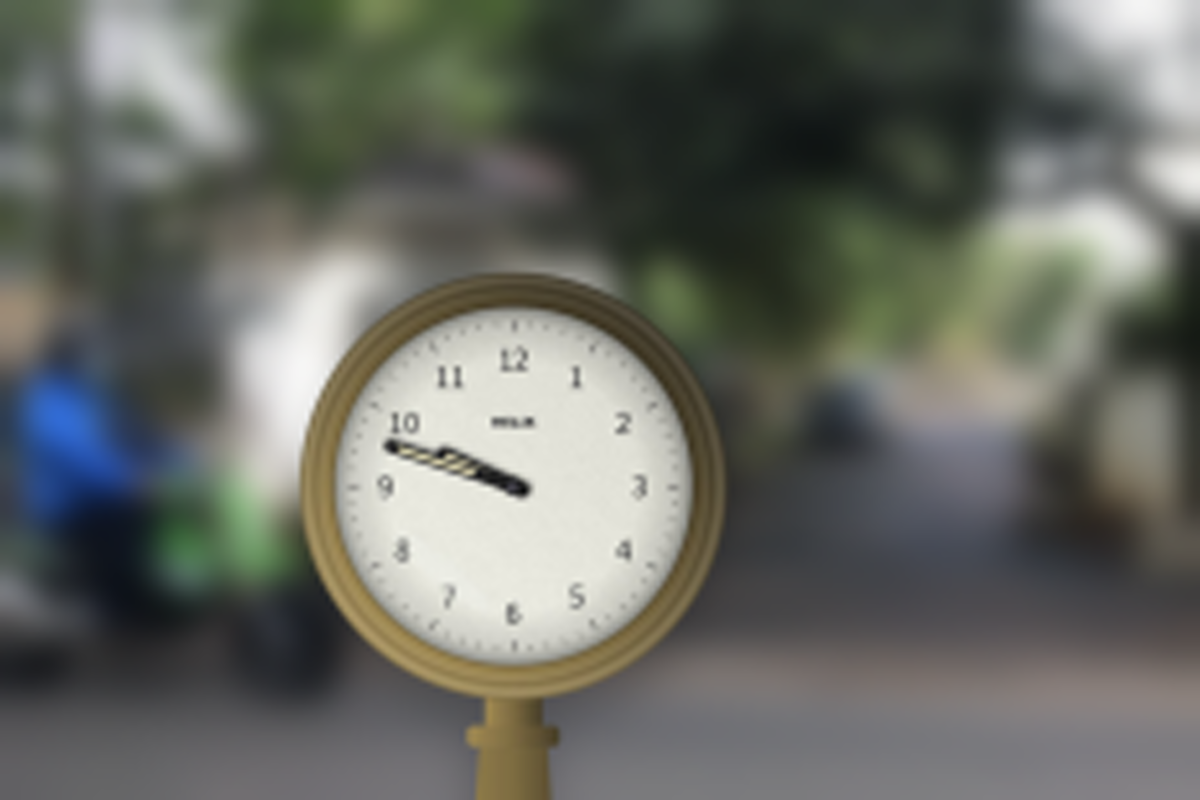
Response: 9:48
